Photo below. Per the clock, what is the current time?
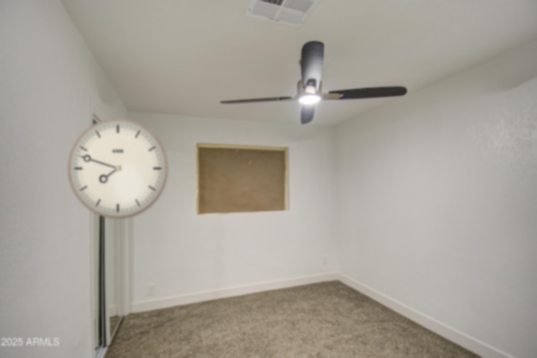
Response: 7:48
